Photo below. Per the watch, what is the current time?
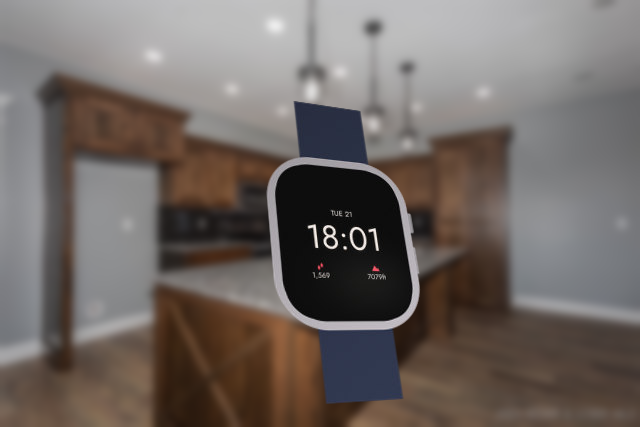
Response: 18:01
